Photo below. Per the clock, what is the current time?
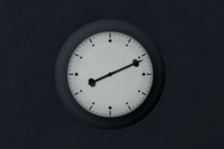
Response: 8:11
